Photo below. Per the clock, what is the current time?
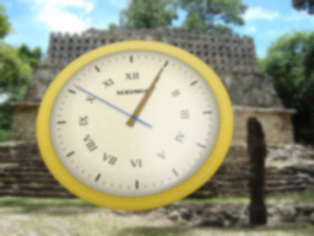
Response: 1:04:51
